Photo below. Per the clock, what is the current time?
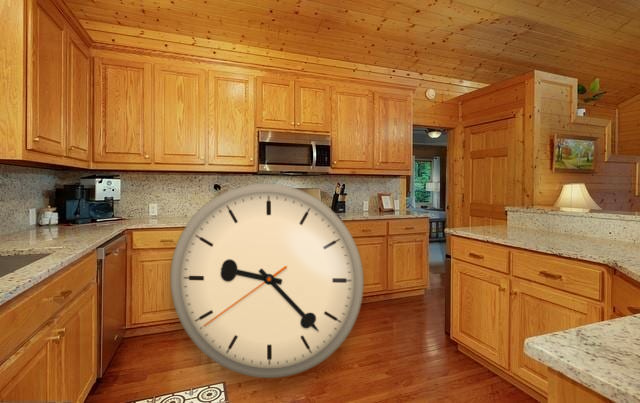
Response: 9:22:39
